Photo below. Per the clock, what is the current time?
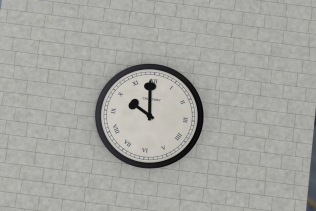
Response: 9:59
